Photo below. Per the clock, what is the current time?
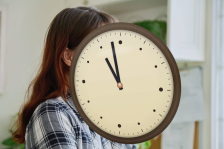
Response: 10:58
